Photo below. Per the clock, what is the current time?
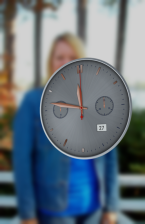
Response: 11:47
